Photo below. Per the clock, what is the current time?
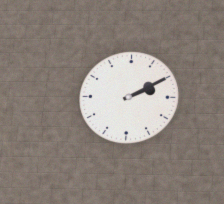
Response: 2:10
